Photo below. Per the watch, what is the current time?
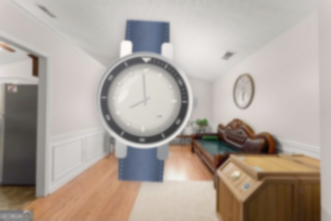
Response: 7:59
